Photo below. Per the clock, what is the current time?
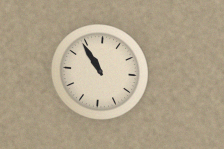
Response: 10:54
